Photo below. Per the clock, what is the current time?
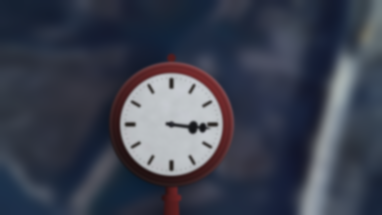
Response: 3:16
